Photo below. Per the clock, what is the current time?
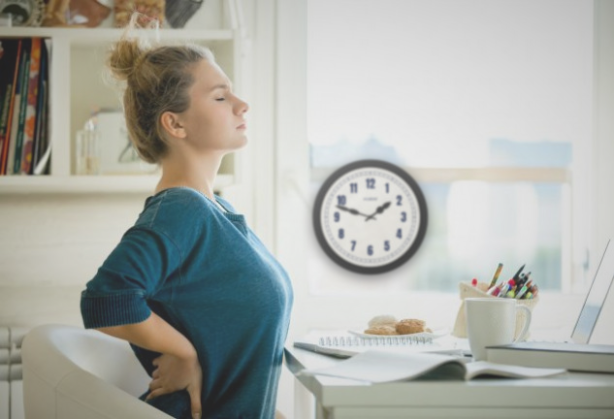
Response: 1:48
